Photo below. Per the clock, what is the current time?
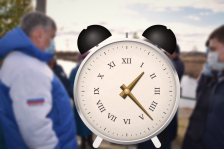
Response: 1:23
